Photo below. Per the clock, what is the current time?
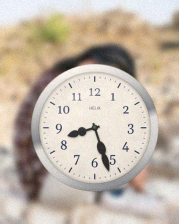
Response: 8:27
